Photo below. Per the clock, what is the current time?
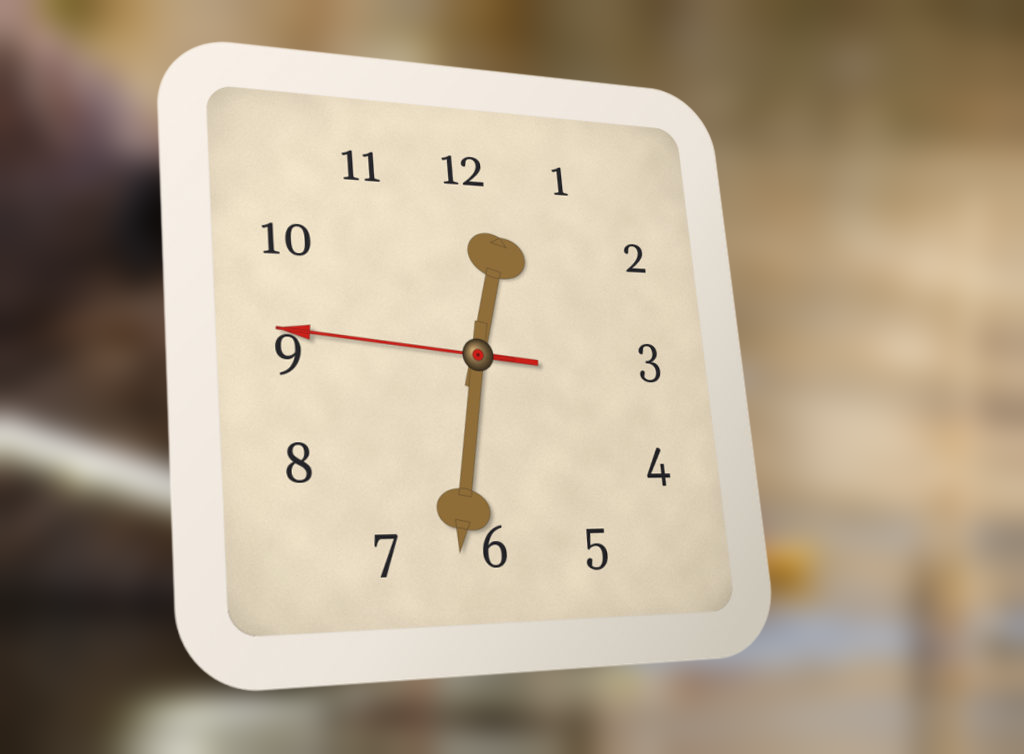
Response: 12:31:46
